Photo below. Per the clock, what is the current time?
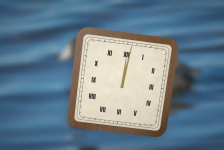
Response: 12:01
